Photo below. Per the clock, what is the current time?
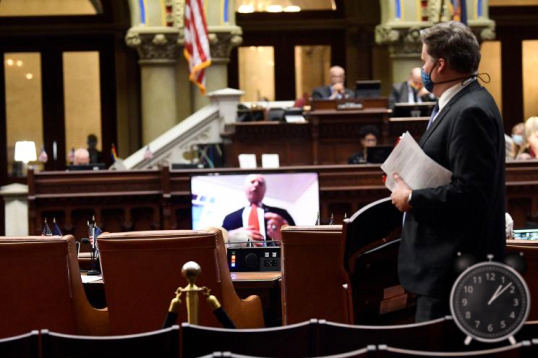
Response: 1:08
